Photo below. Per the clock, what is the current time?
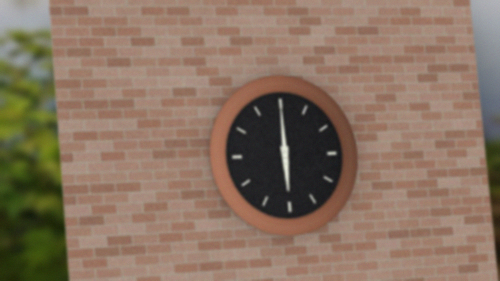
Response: 6:00
